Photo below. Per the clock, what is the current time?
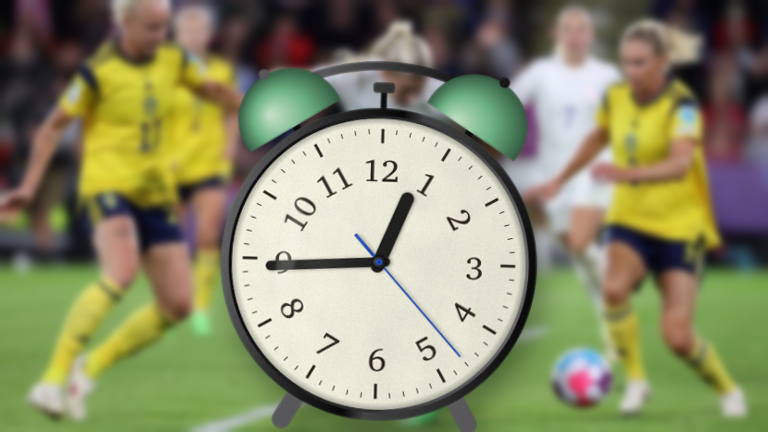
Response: 12:44:23
